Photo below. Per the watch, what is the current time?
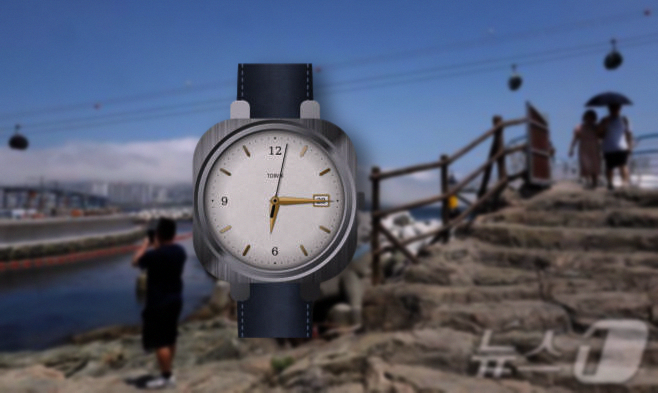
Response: 6:15:02
